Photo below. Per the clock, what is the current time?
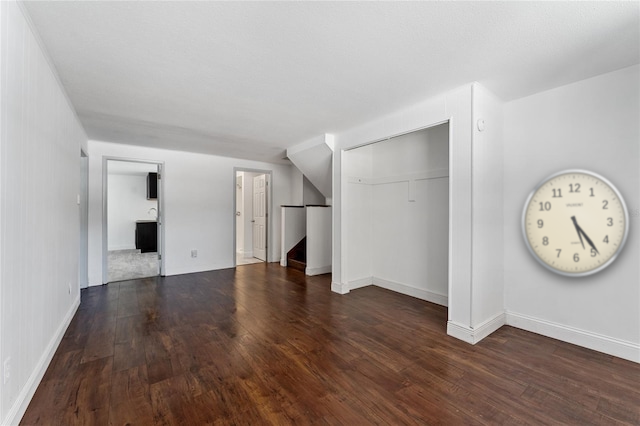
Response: 5:24
